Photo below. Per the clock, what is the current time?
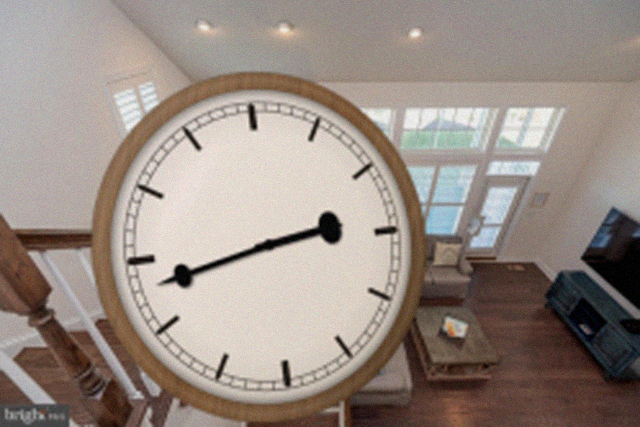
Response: 2:43
